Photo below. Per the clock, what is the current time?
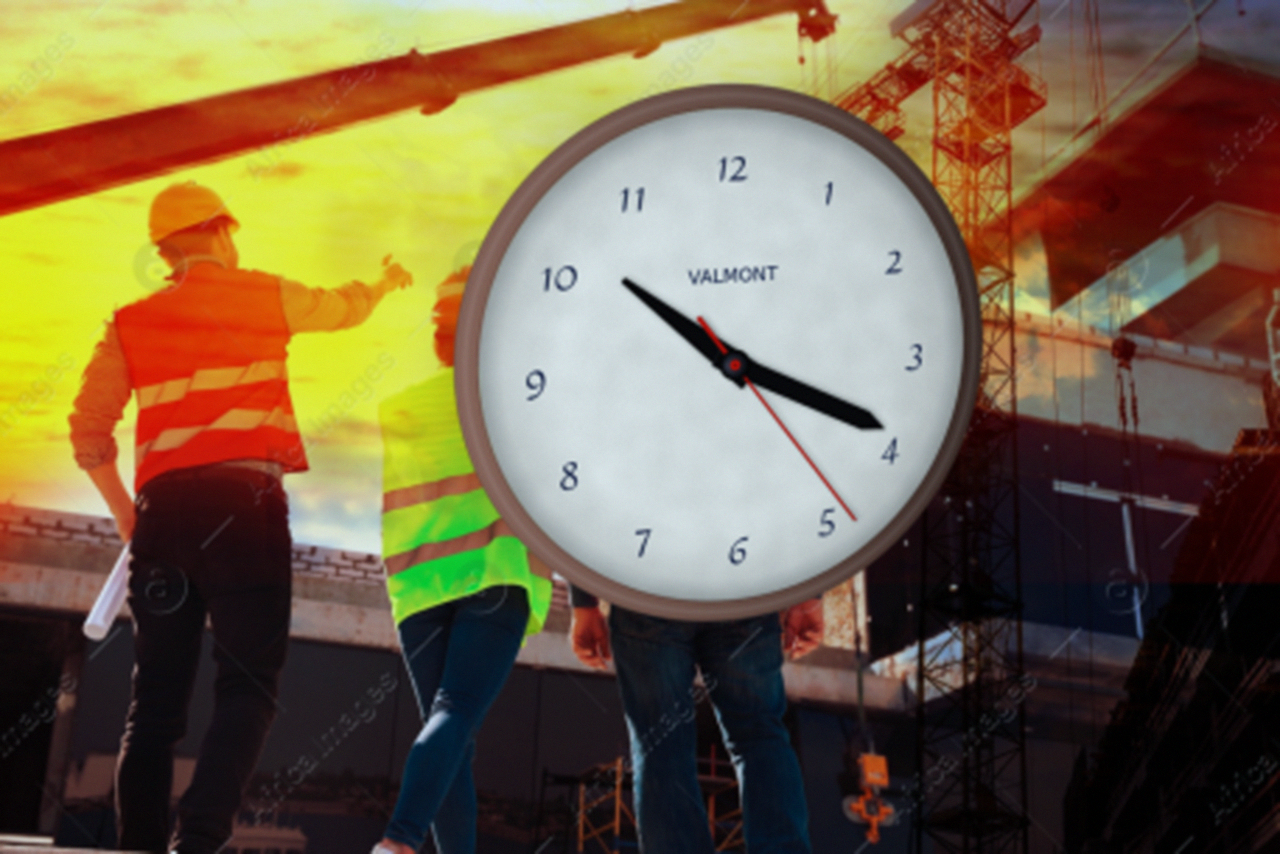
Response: 10:19:24
